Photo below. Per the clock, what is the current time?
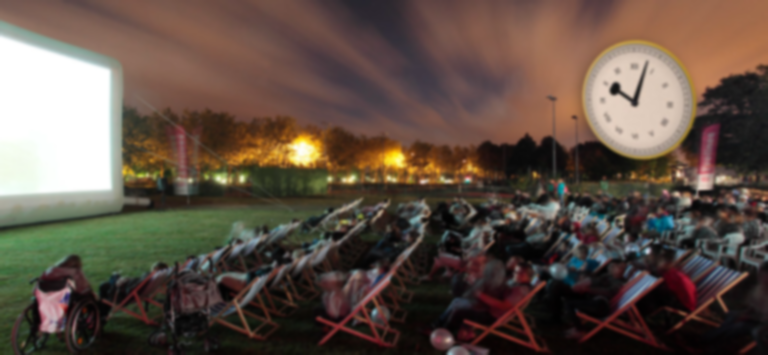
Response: 10:03
